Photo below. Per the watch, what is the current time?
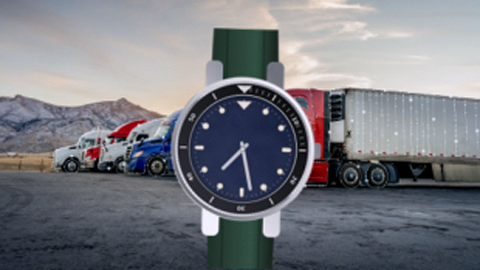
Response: 7:28
